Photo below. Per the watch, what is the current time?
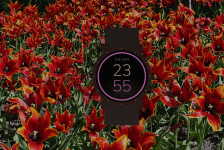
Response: 23:55
